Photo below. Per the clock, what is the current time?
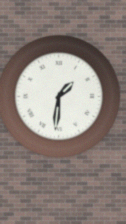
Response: 1:31
